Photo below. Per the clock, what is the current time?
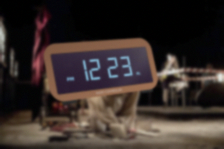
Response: 12:23
